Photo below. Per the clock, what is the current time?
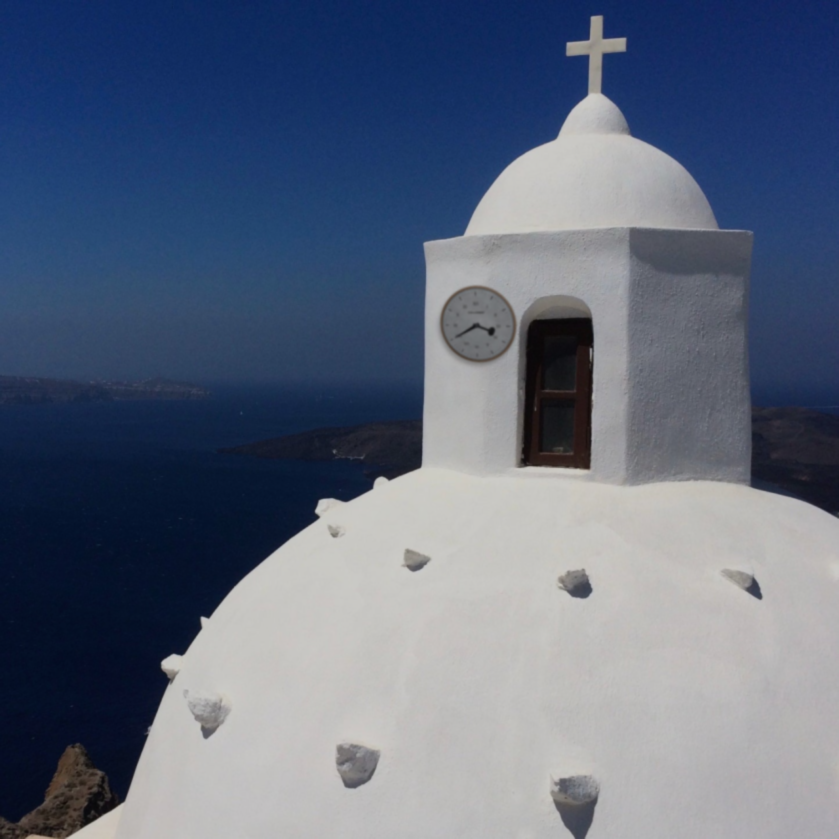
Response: 3:40
